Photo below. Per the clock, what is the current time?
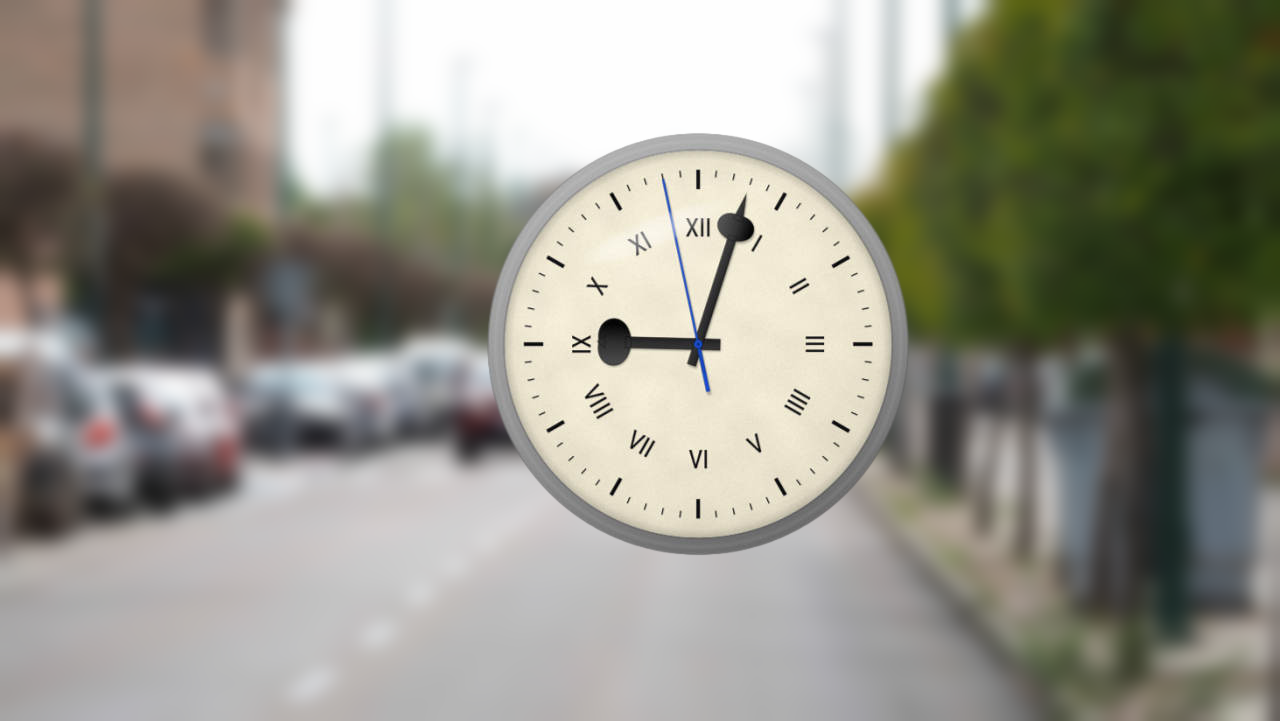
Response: 9:02:58
